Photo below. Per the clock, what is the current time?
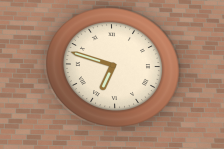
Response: 6:48
